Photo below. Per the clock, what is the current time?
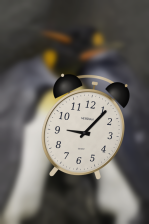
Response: 9:06
